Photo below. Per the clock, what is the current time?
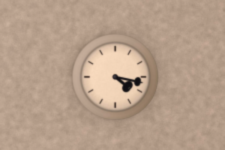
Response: 4:17
